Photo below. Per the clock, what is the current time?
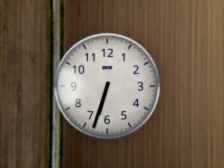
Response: 6:33
